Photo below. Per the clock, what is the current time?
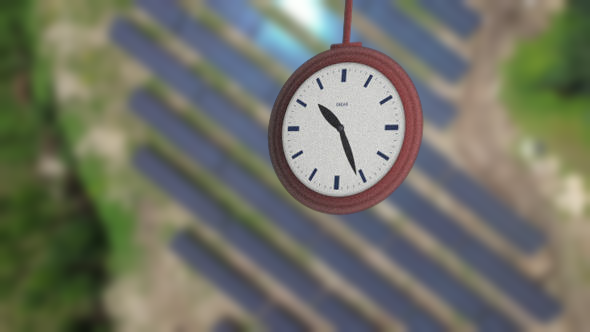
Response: 10:26
